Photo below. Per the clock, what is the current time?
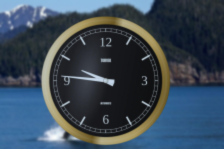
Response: 9:46
